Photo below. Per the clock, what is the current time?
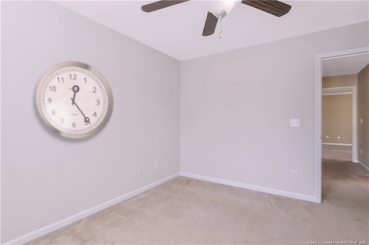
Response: 12:24
